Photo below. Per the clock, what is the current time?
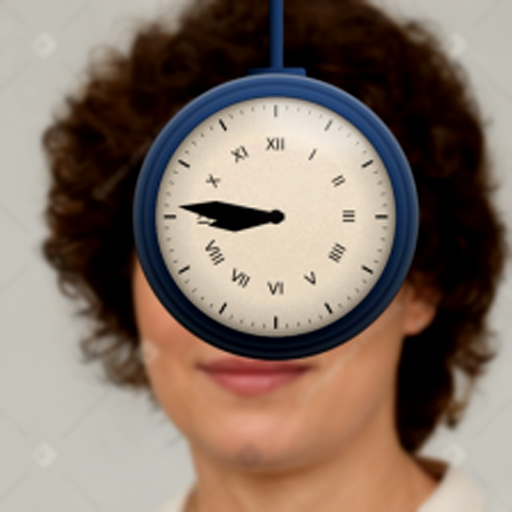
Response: 8:46
